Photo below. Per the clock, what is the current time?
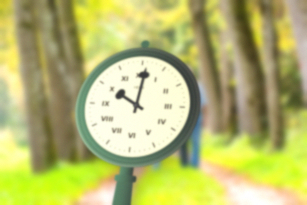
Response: 10:01
